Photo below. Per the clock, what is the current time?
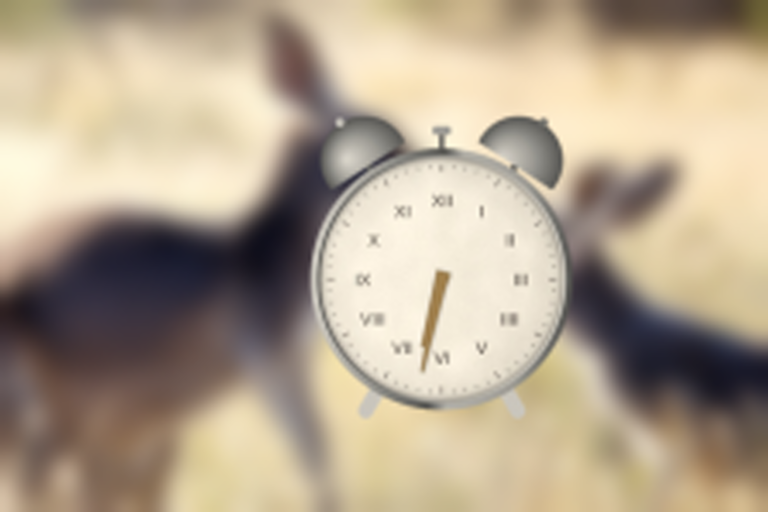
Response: 6:32
